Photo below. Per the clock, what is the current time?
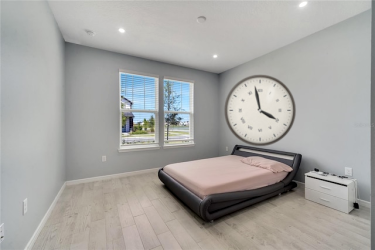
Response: 3:58
